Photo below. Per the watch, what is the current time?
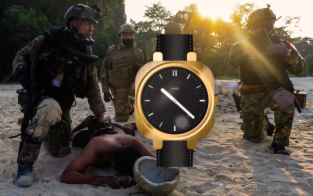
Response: 10:22
